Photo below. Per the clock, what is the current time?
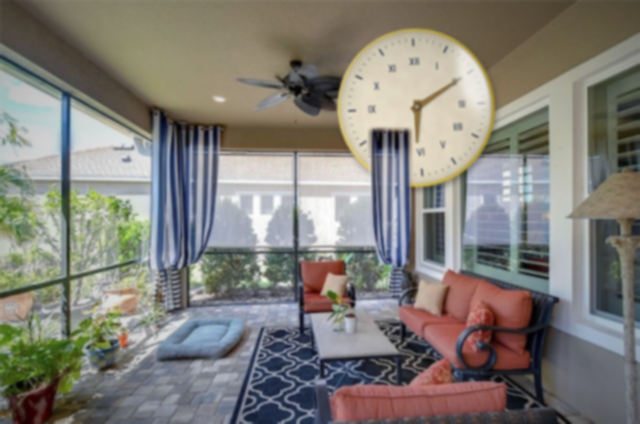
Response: 6:10
